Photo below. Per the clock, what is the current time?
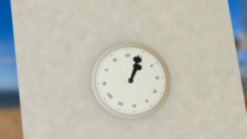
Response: 1:04
